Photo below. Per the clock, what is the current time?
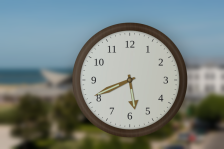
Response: 5:41
